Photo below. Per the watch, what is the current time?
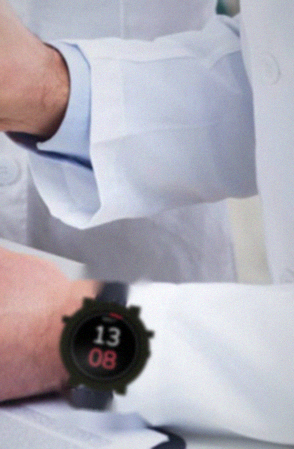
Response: 13:08
